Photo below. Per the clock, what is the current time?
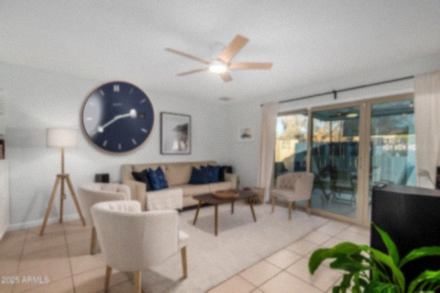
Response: 2:40
